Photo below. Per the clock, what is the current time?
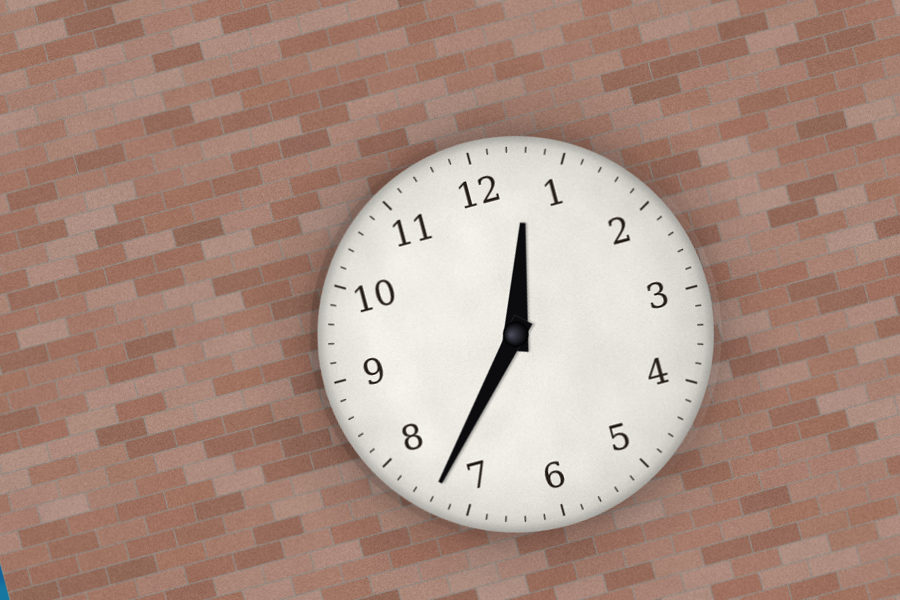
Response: 12:37
